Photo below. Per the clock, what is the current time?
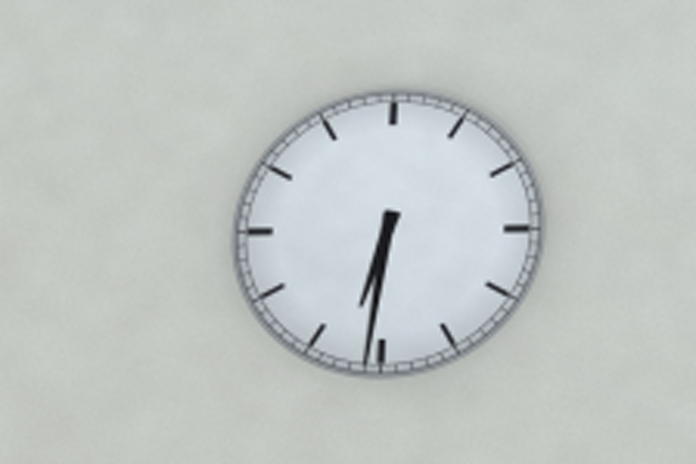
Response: 6:31
